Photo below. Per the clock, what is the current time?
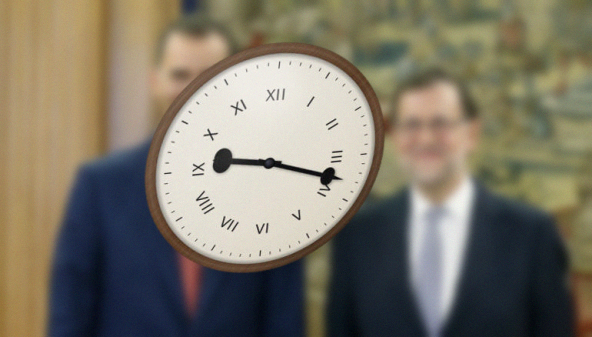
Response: 9:18
